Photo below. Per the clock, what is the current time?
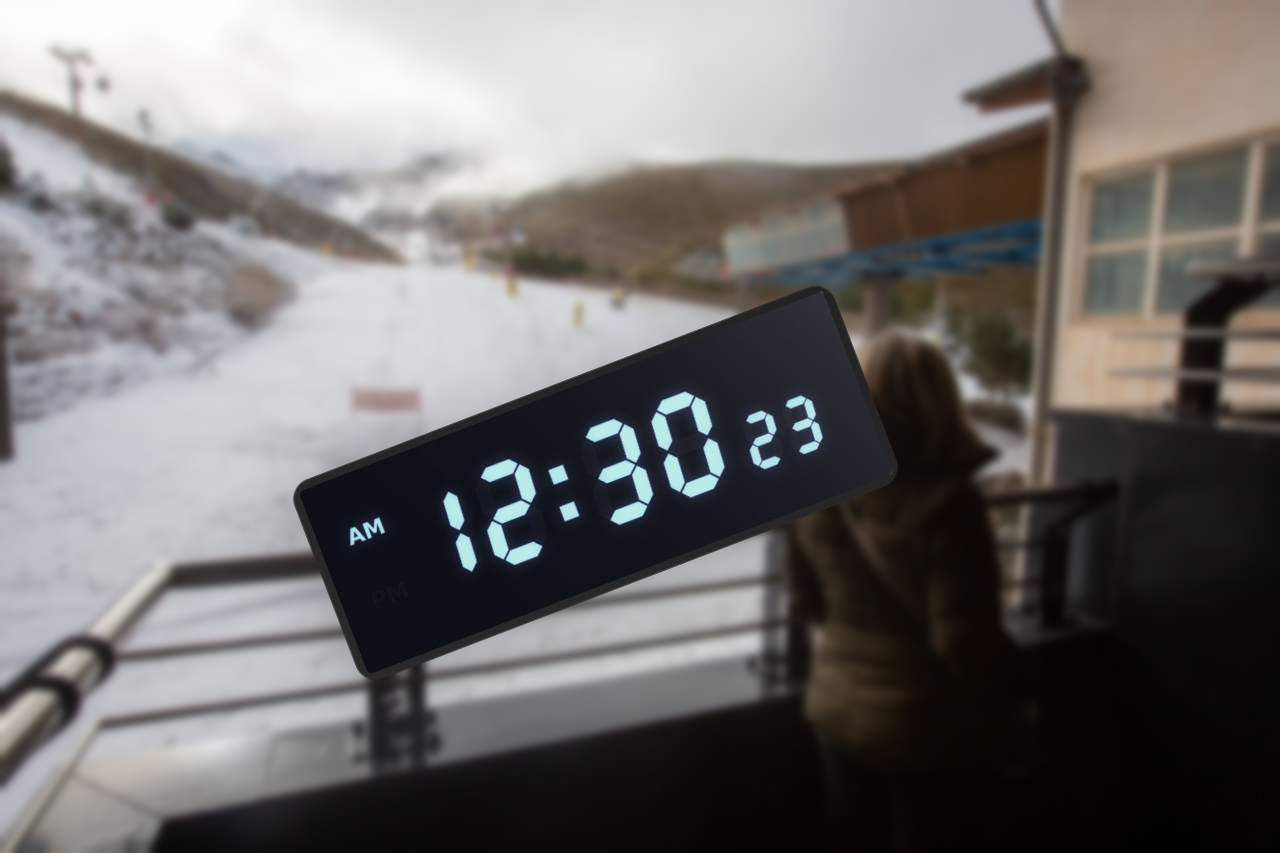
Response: 12:30:23
